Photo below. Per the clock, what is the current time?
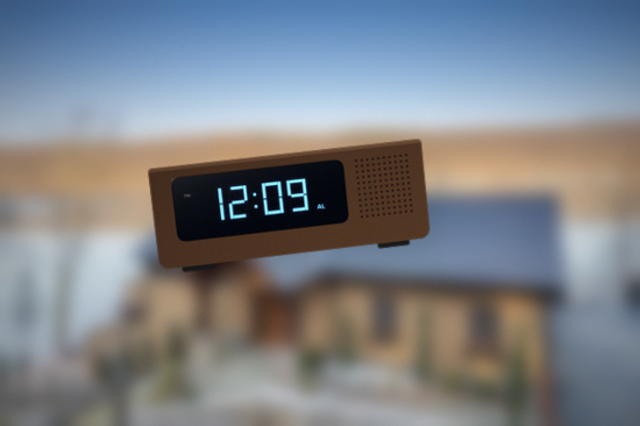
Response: 12:09
